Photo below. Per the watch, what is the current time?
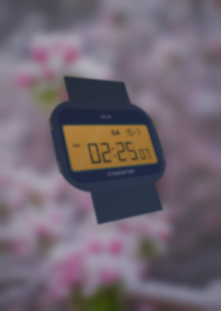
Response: 2:25
